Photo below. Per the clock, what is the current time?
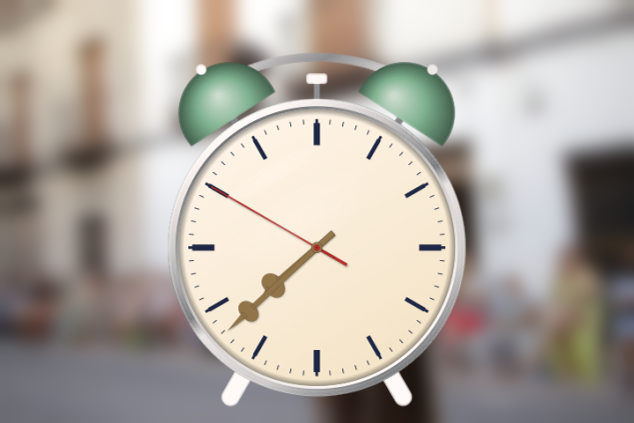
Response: 7:37:50
